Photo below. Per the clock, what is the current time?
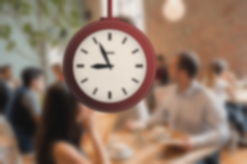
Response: 8:56
